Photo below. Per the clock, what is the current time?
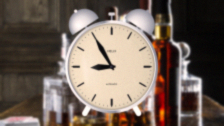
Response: 8:55
